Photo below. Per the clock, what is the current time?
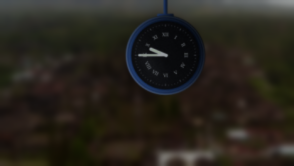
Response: 9:45
